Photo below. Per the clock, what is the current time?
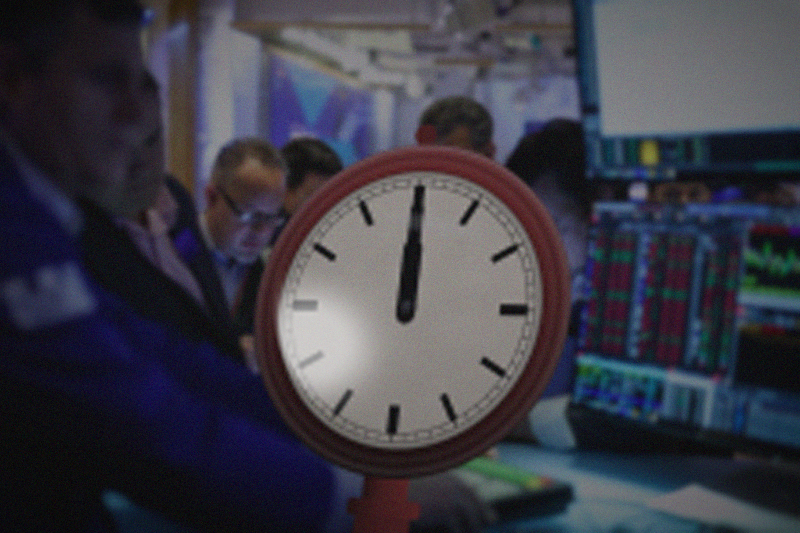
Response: 12:00
